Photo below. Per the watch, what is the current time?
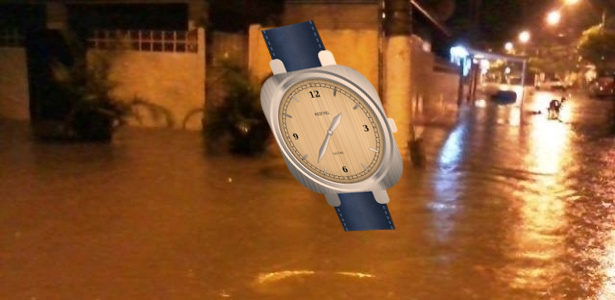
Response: 1:37
